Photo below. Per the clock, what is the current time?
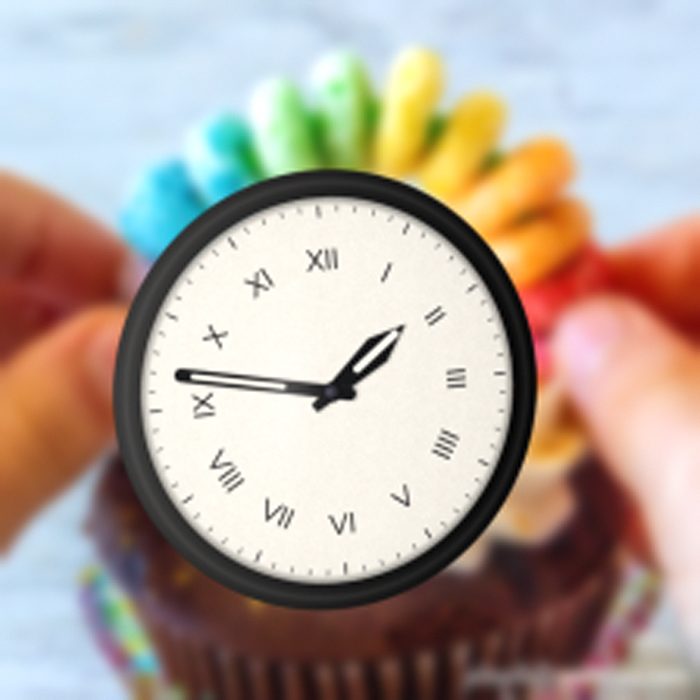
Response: 1:47
